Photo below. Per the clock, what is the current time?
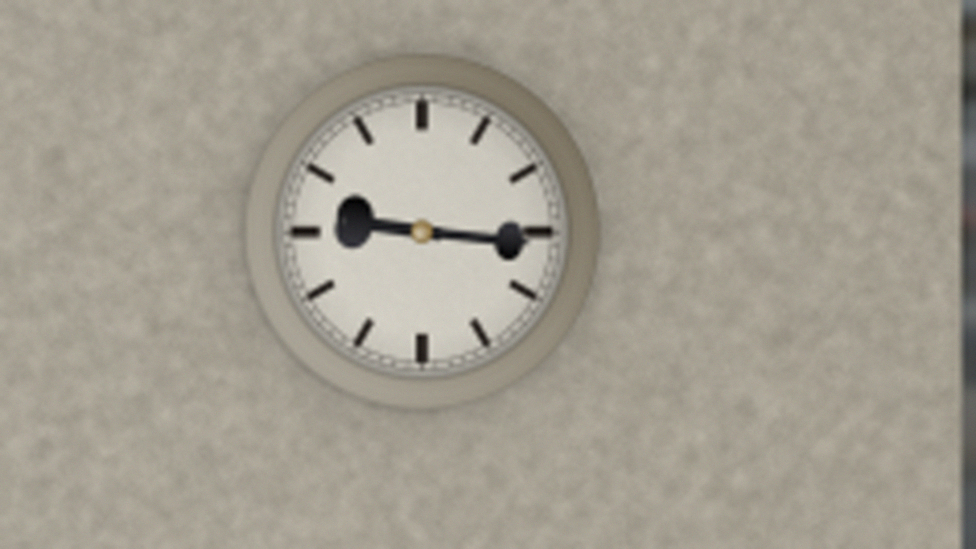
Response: 9:16
